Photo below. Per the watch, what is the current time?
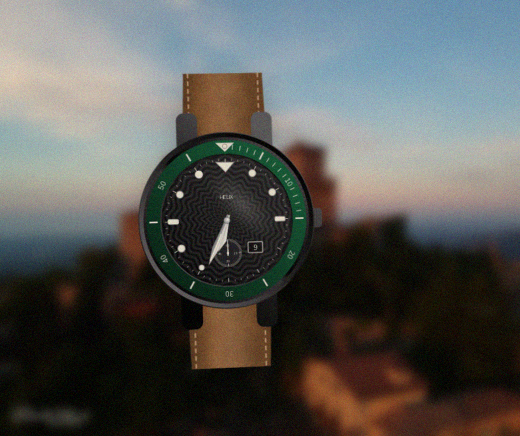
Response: 6:34
